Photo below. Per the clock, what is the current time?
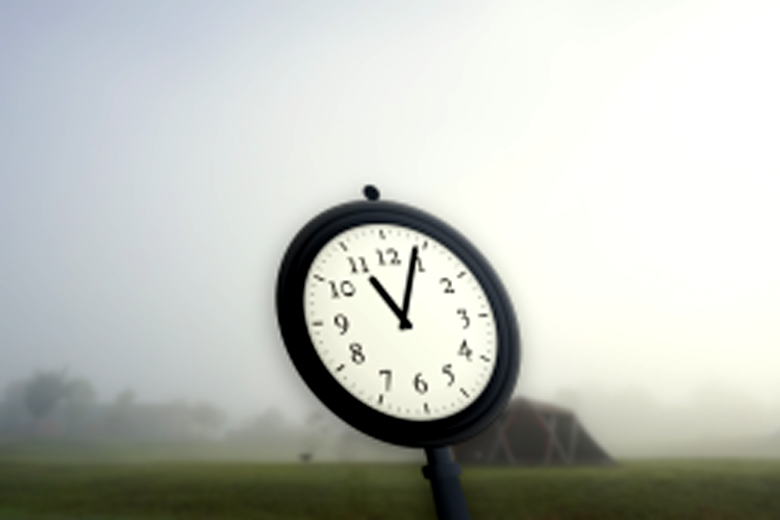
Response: 11:04
